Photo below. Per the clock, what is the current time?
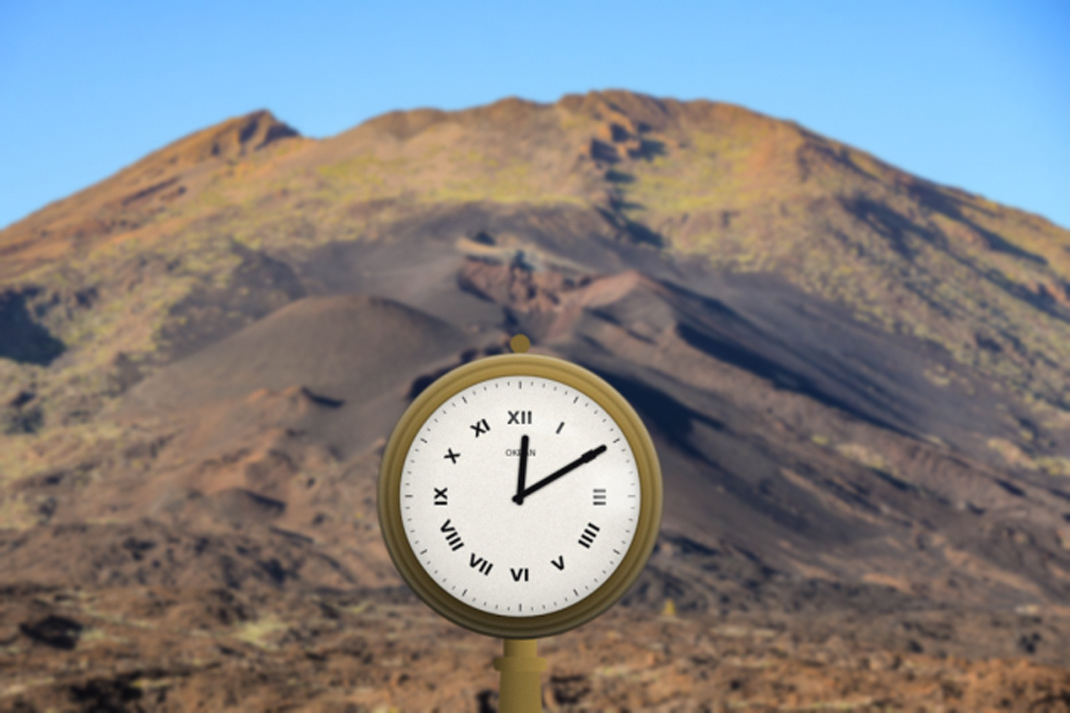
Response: 12:10
